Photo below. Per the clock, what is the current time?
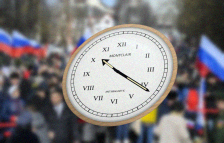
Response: 10:21
